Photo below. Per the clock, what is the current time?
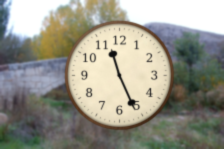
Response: 11:26
